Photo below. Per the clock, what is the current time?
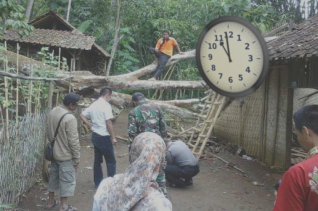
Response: 10:59
